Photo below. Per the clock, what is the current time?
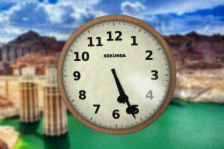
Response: 5:26
